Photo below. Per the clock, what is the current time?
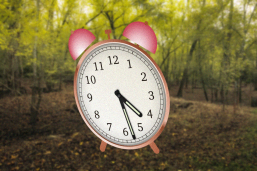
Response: 4:28
